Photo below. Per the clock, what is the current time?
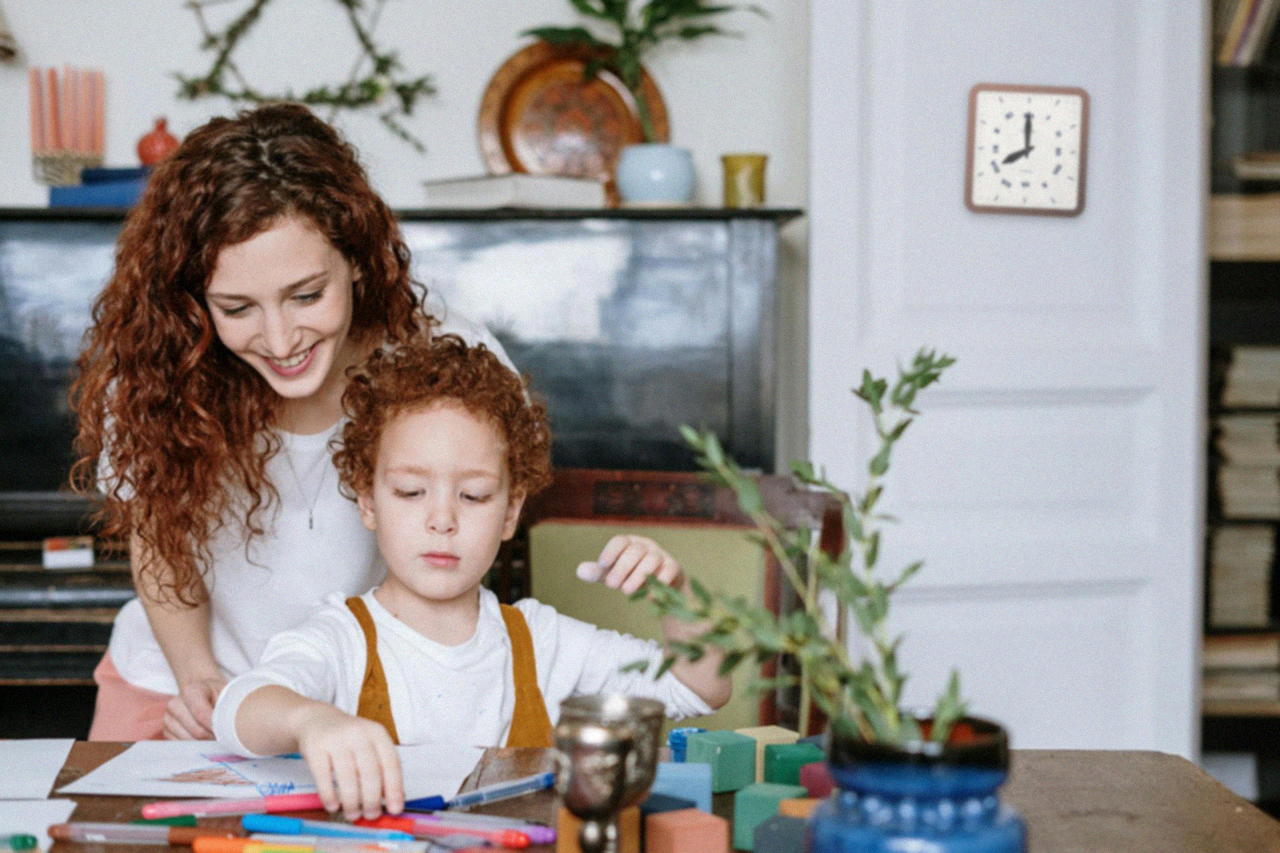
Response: 8:00
